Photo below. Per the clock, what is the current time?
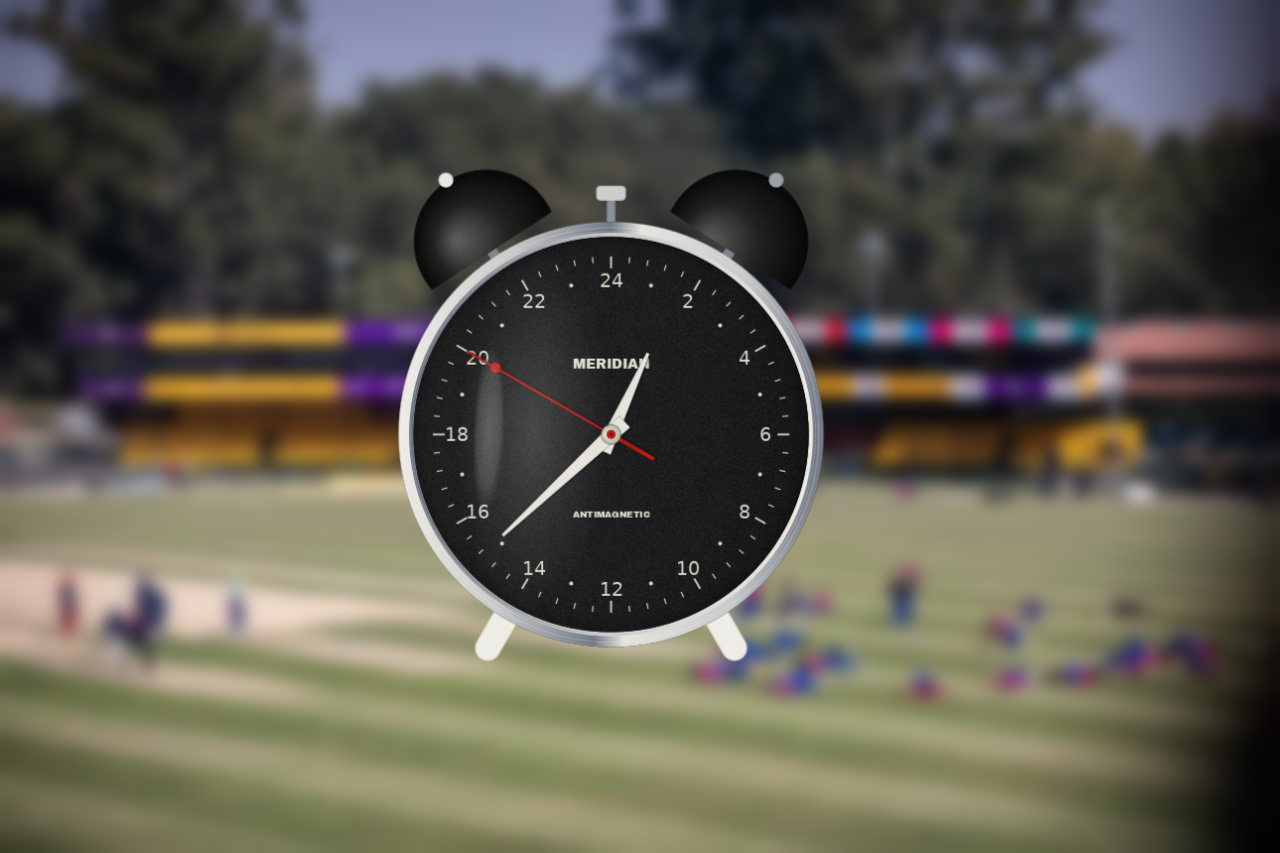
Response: 1:37:50
